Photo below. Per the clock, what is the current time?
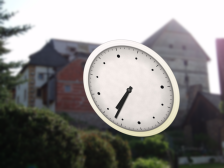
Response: 7:37
